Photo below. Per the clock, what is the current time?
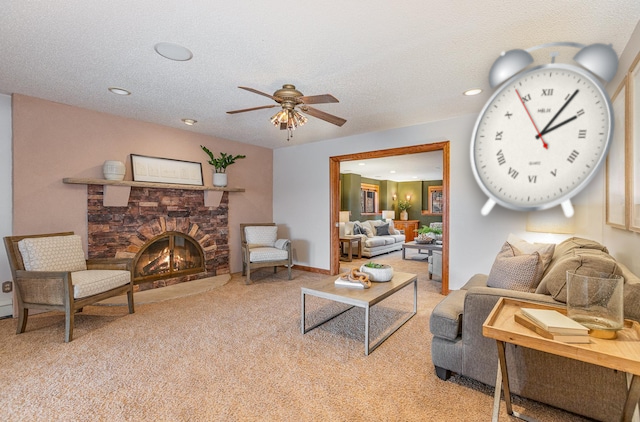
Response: 2:05:54
